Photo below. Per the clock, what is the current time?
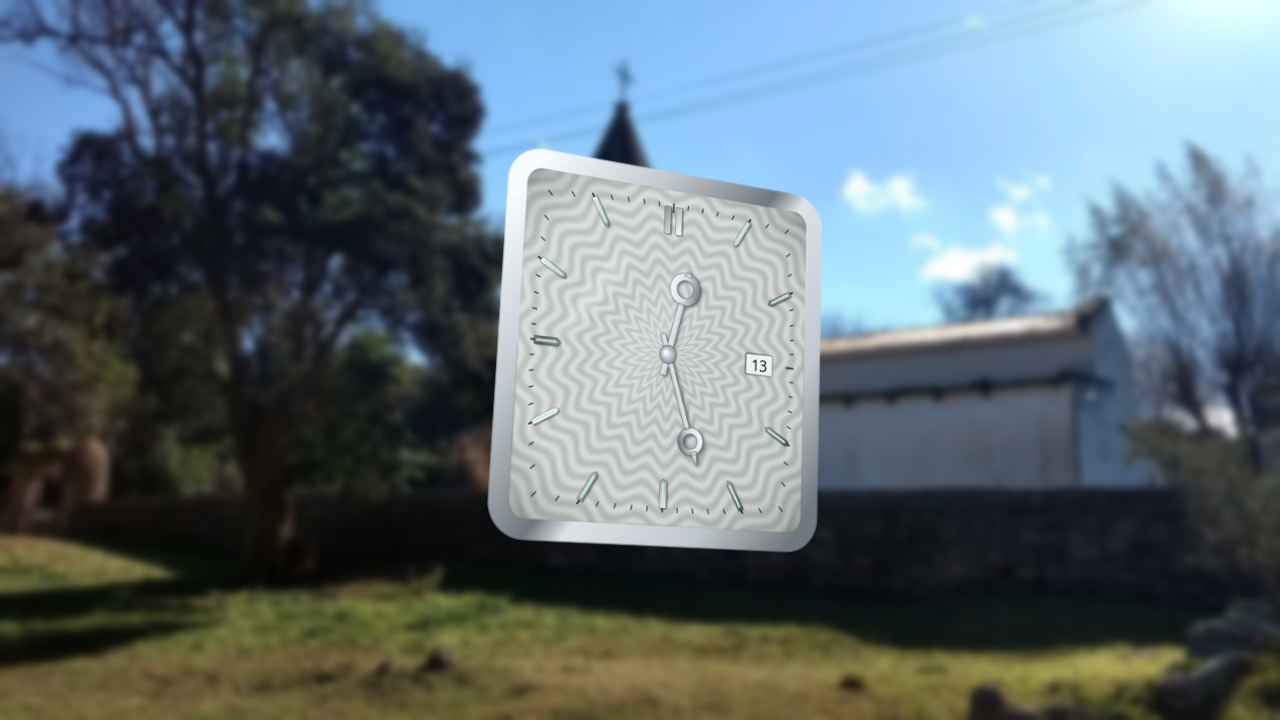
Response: 12:27
